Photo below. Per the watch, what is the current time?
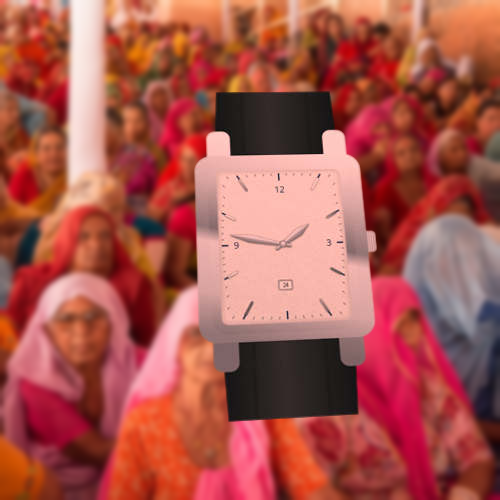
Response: 1:47
